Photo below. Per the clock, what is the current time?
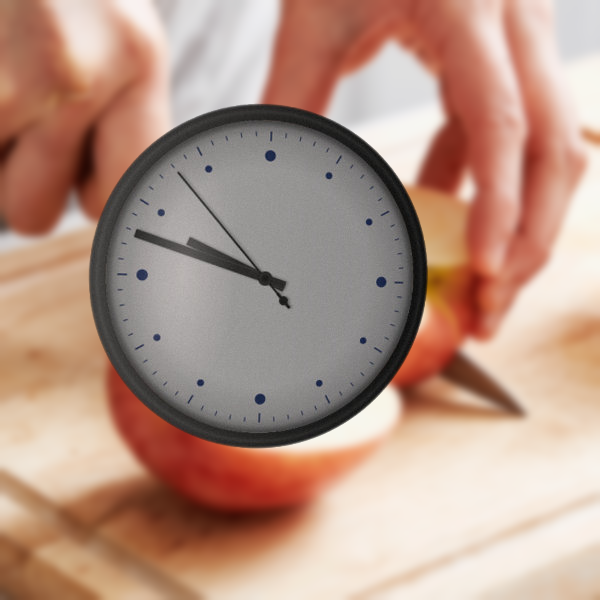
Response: 9:47:53
